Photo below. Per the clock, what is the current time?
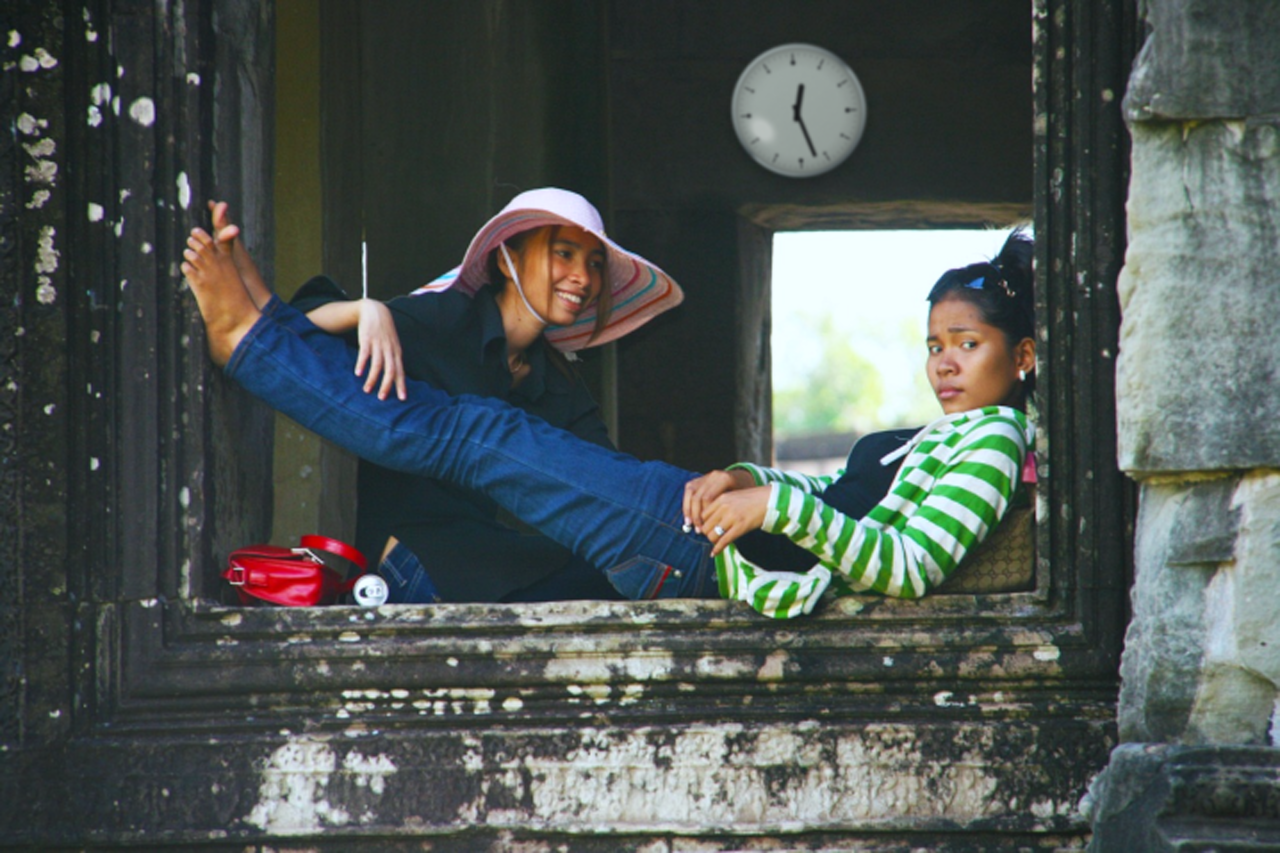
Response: 12:27
